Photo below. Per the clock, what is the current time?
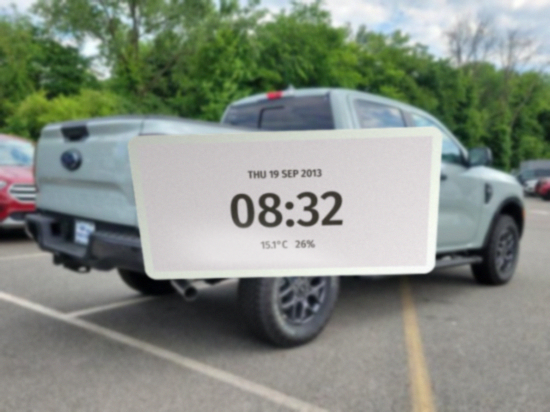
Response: 8:32
